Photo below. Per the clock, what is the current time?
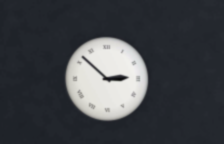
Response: 2:52
